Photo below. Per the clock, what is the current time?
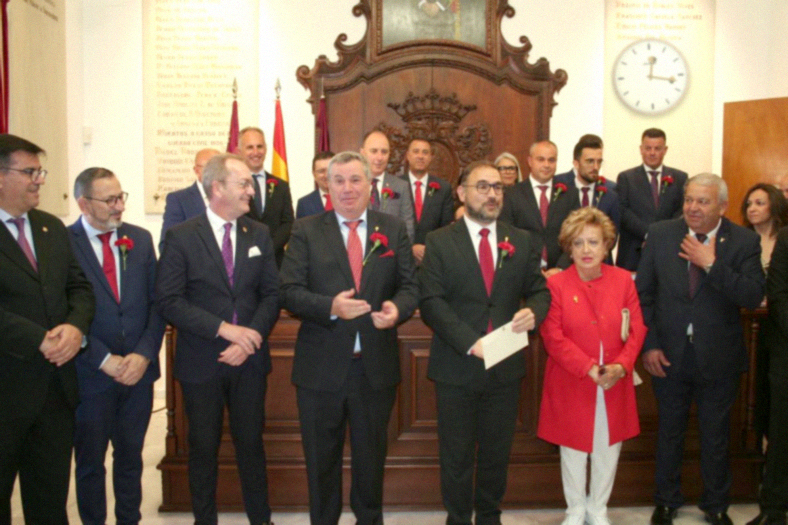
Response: 12:17
